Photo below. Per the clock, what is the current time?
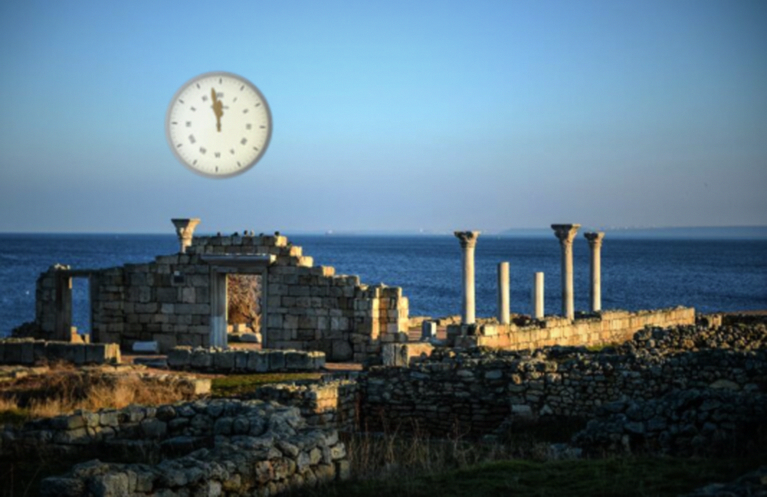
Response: 11:58
